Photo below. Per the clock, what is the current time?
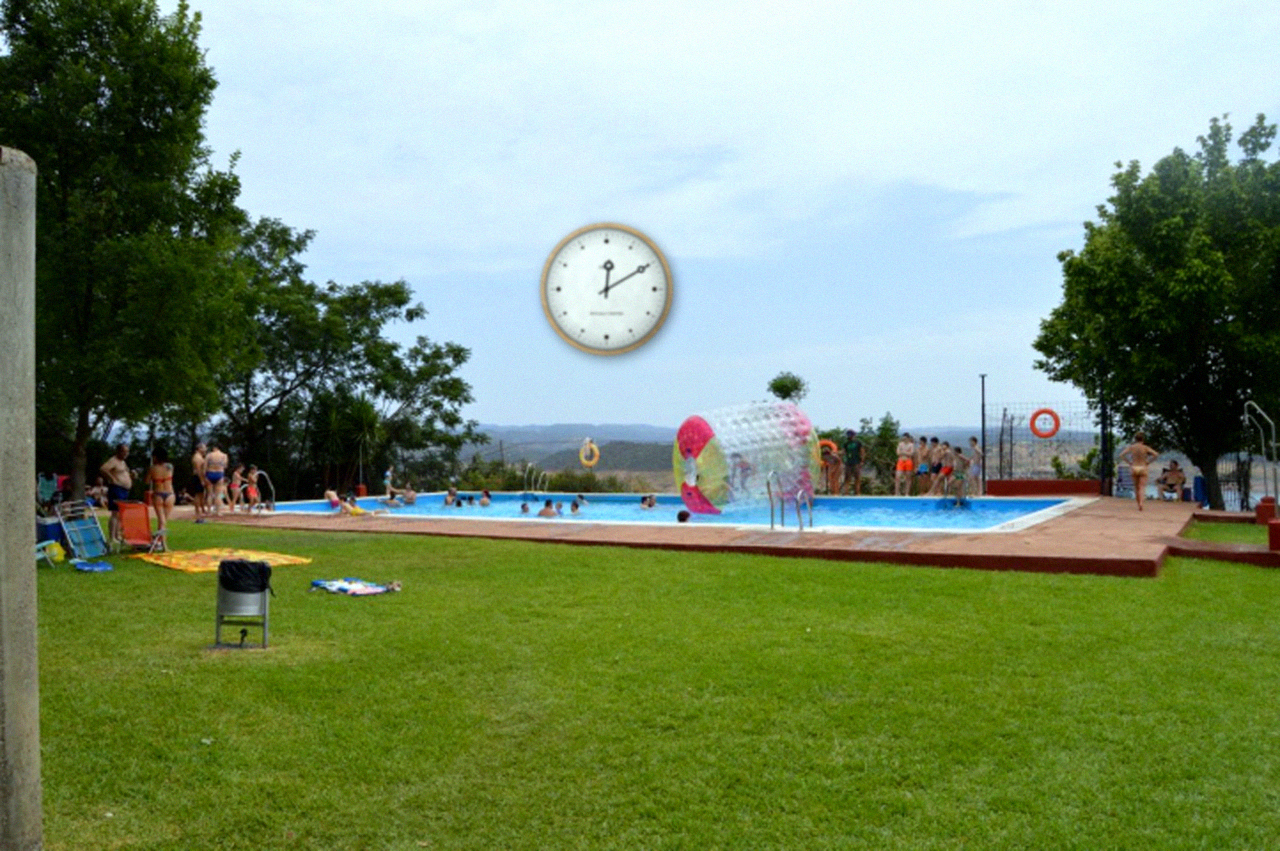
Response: 12:10
